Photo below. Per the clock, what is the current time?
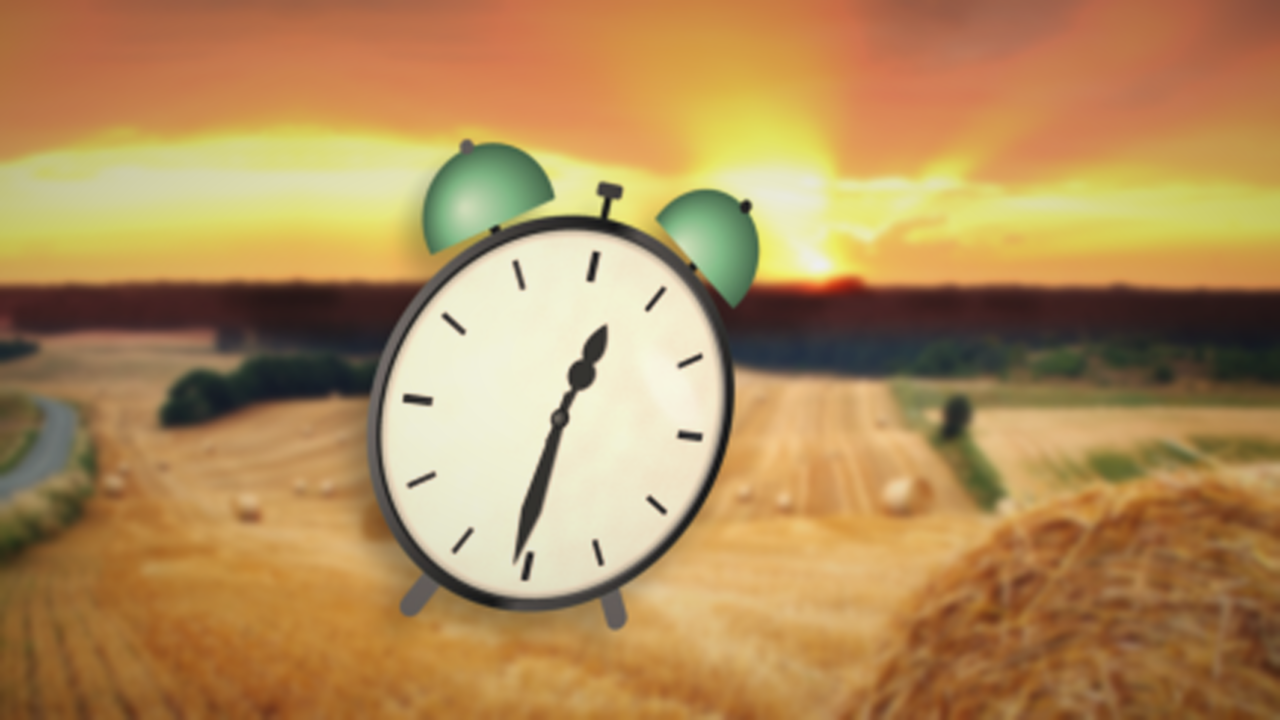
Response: 12:31
